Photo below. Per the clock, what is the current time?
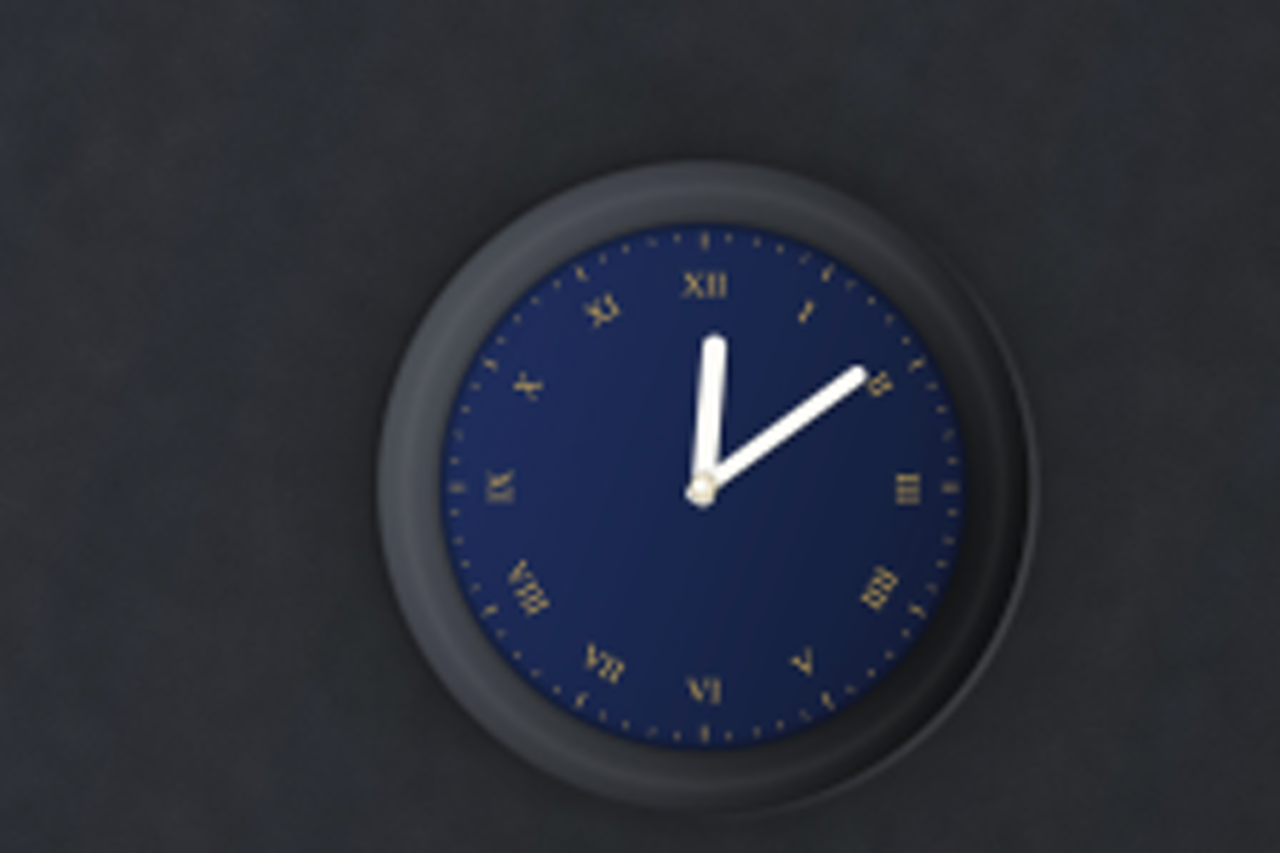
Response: 12:09
